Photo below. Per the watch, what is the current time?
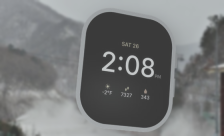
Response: 2:08
